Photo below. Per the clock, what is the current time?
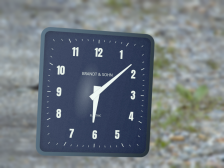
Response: 6:08
